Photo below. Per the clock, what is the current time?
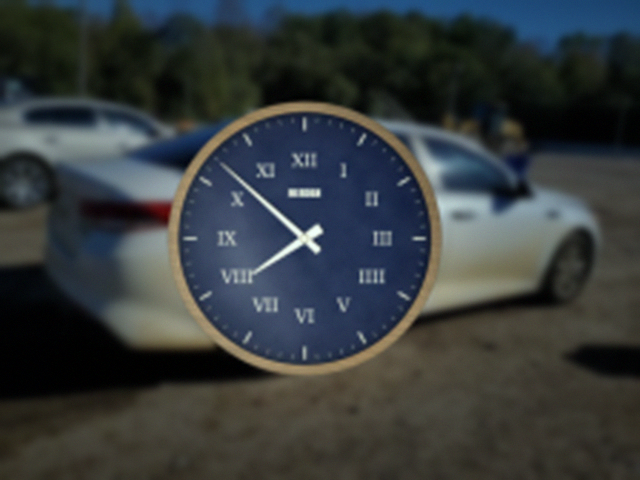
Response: 7:52
